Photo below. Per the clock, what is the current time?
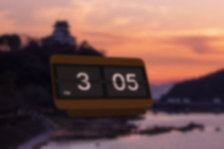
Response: 3:05
